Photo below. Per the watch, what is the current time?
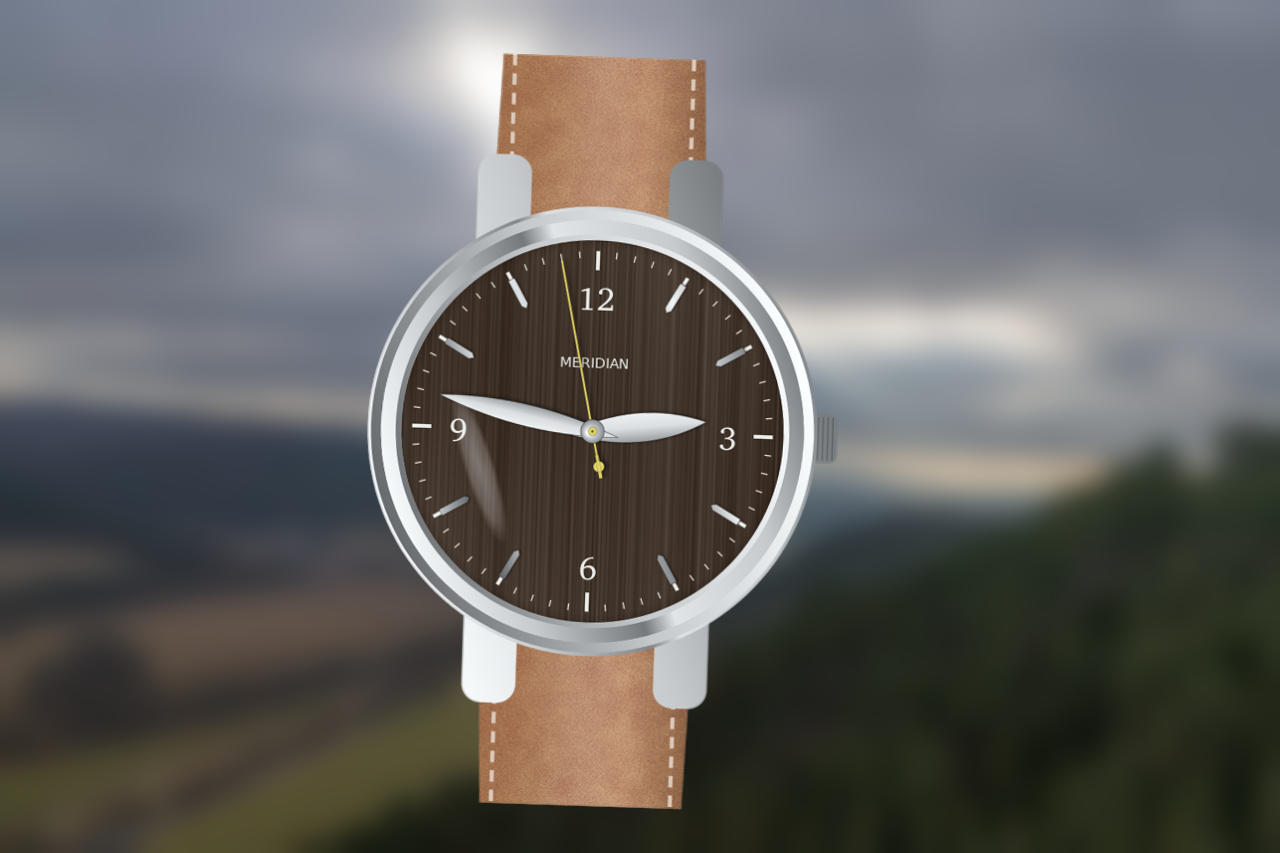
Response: 2:46:58
